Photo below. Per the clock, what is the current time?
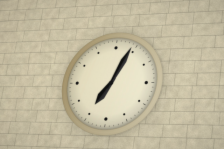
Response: 7:04
